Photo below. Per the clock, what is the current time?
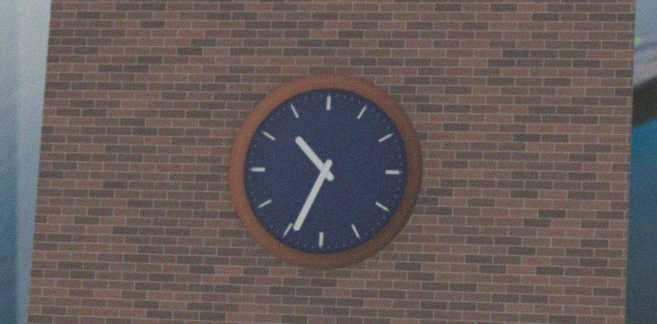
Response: 10:34
